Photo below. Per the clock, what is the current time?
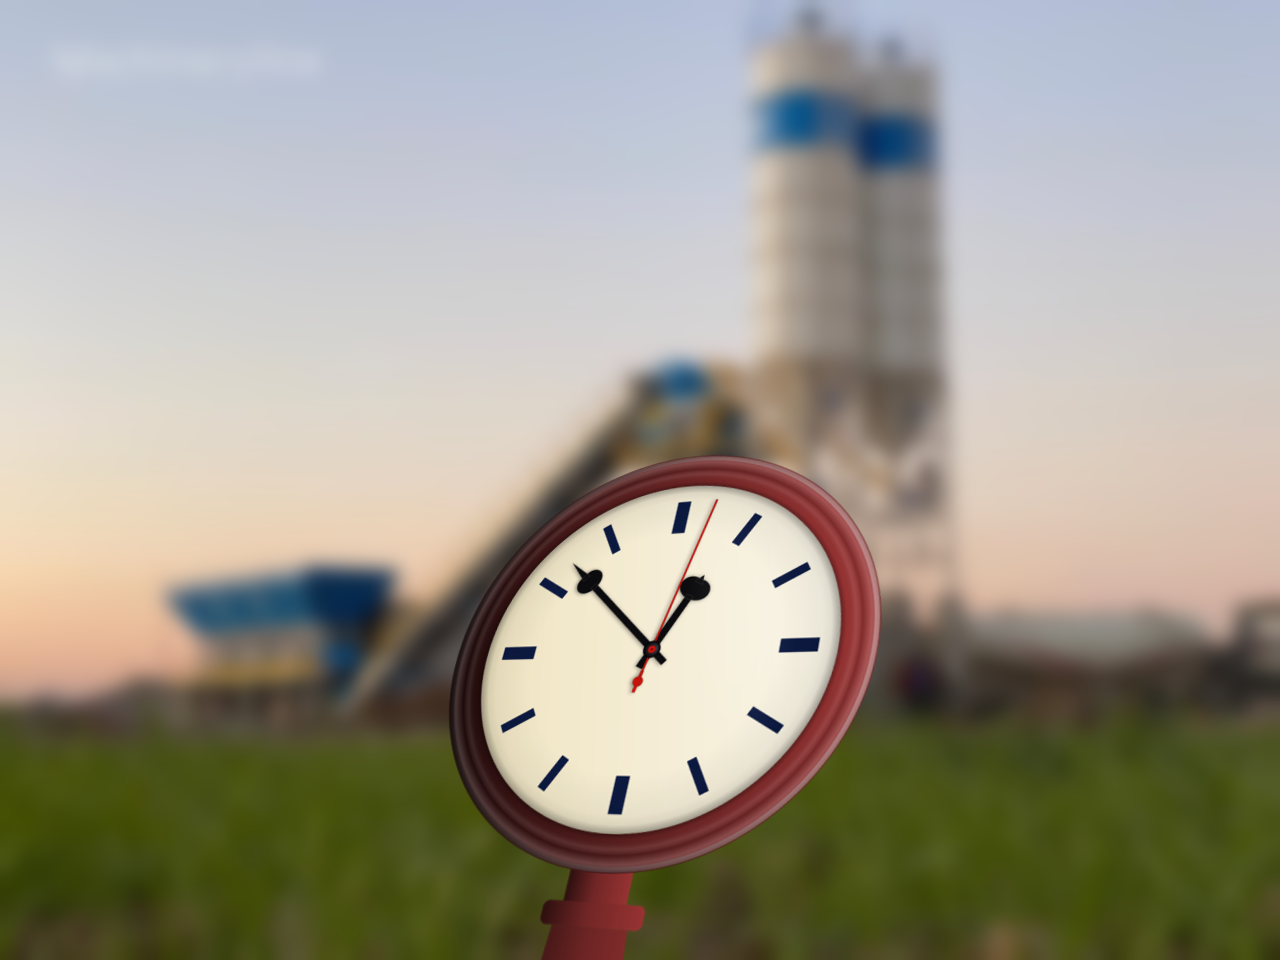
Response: 12:52:02
